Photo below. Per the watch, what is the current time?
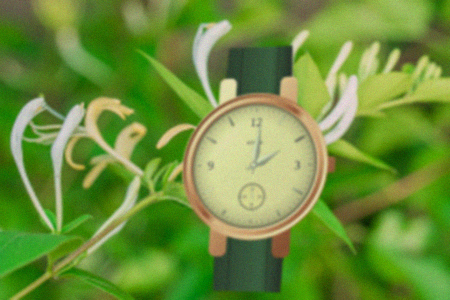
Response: 2:01
